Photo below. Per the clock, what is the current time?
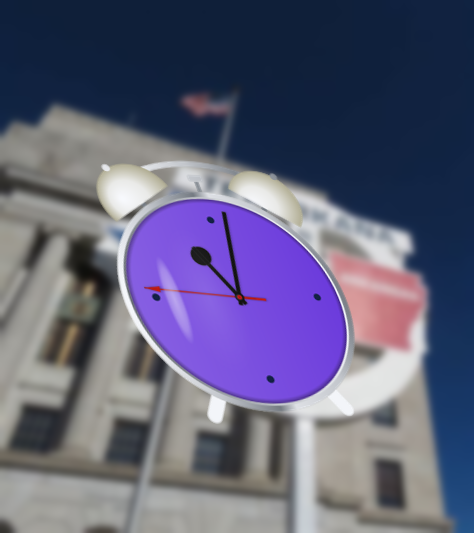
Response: 11:01:46
